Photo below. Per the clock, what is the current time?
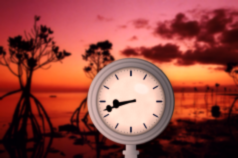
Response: 8:42
